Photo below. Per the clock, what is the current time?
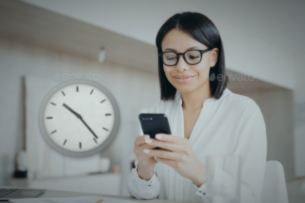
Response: 10:24
